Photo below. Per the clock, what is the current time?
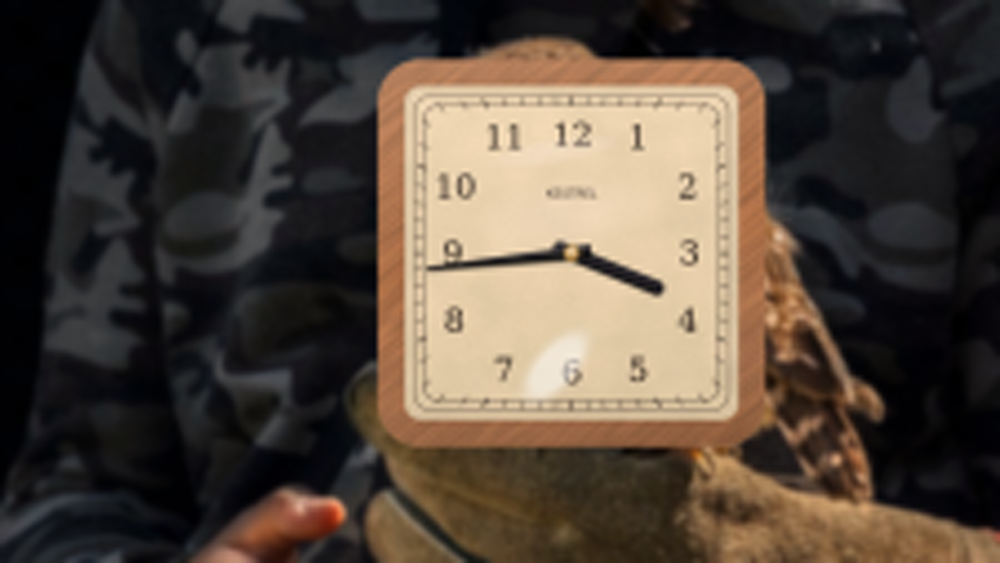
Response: 3:44
